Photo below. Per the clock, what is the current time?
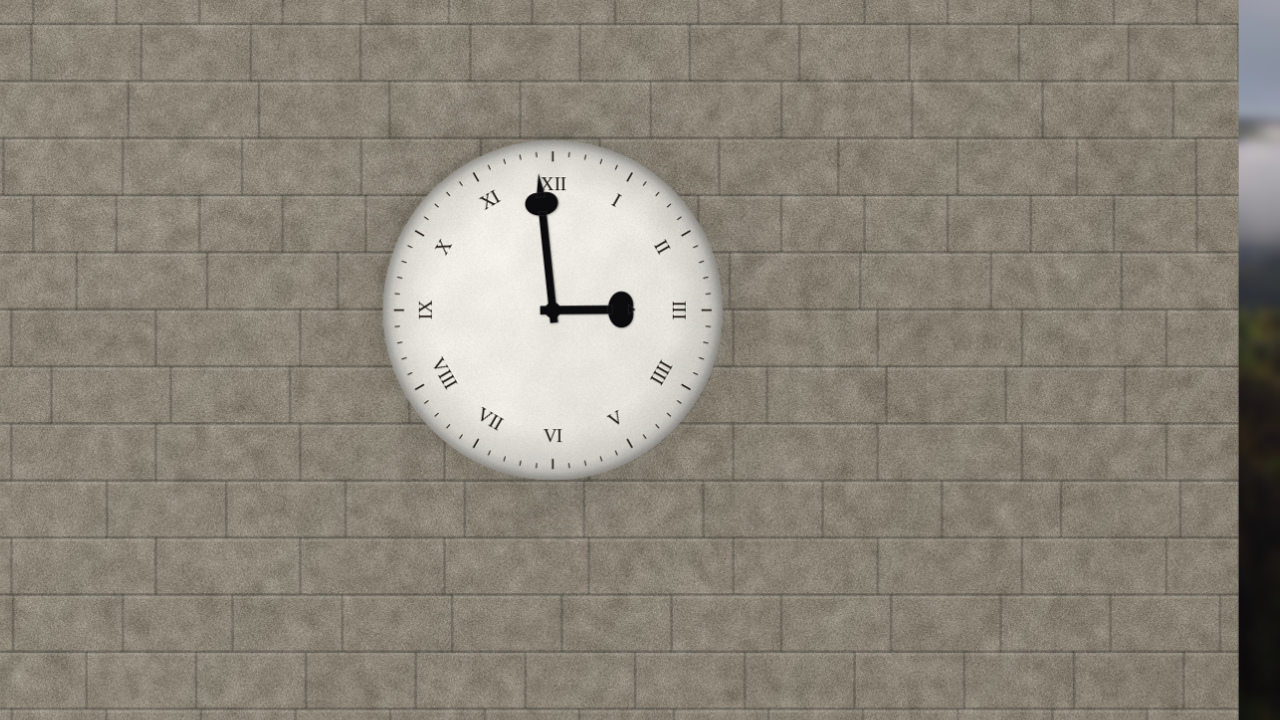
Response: 2:59
